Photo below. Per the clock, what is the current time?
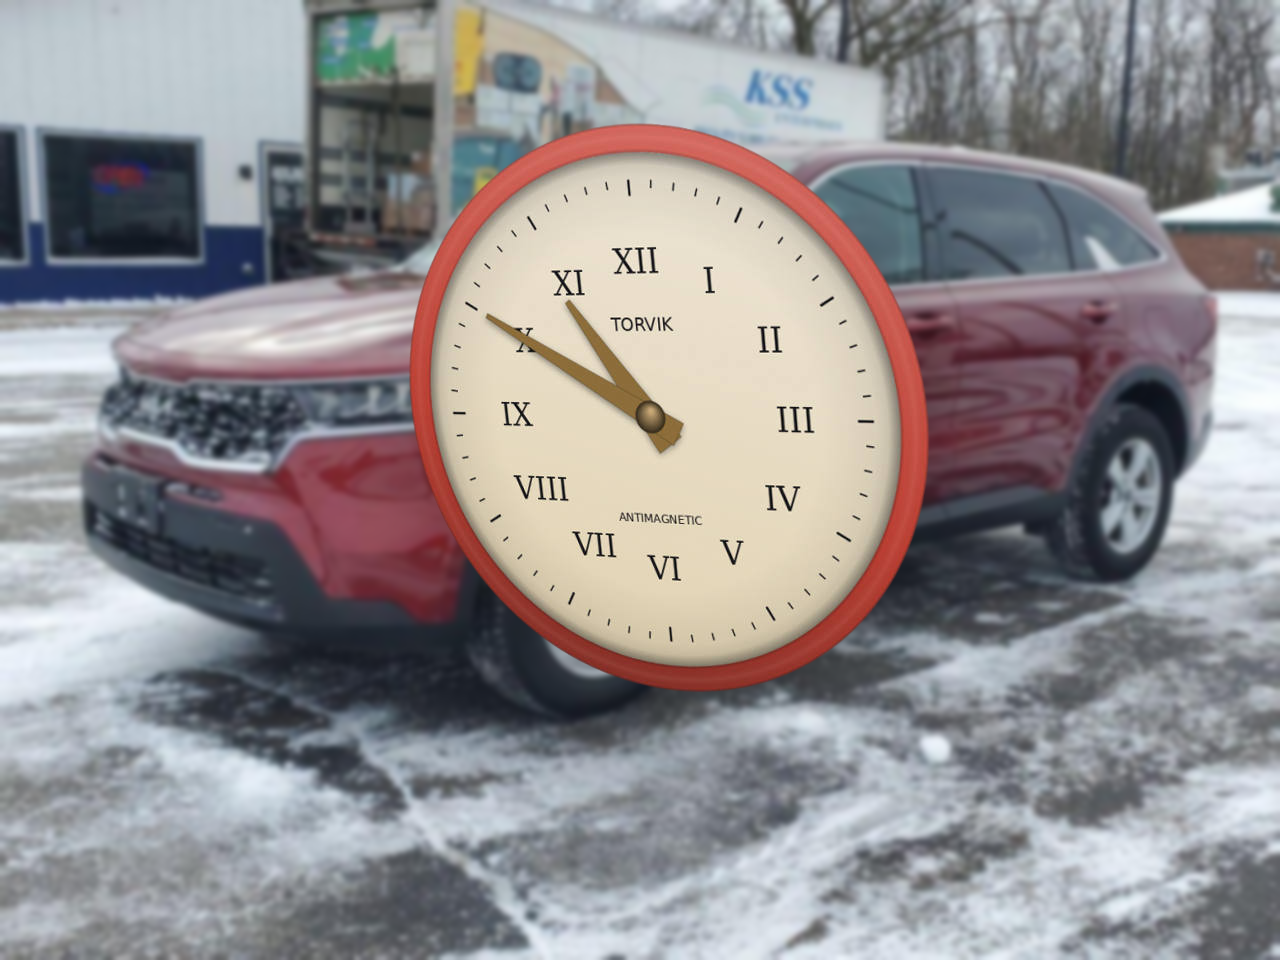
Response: 10:50
